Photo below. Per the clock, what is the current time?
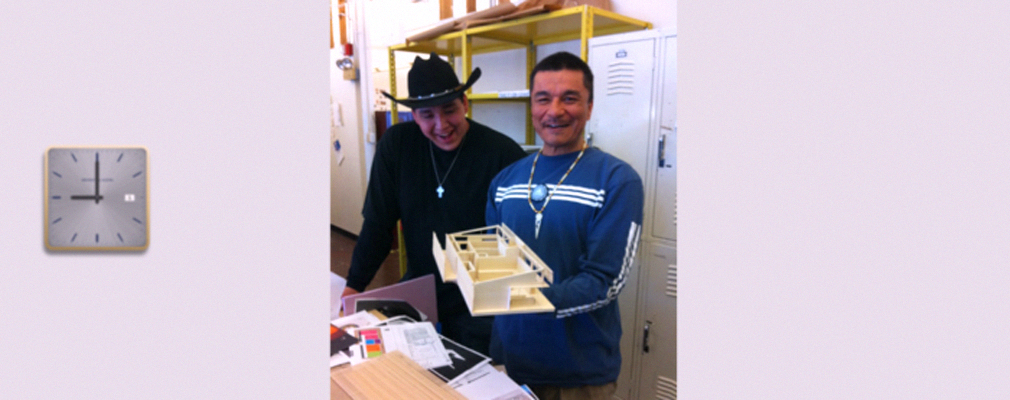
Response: 9:00
